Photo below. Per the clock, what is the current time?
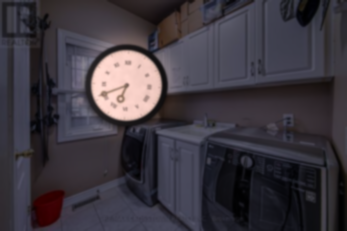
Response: 6:41
